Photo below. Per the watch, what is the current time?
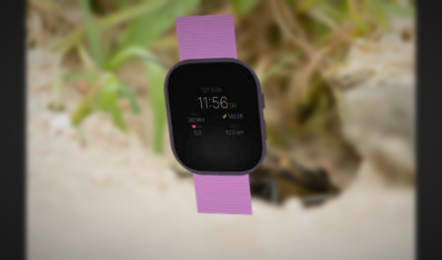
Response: 11:56
